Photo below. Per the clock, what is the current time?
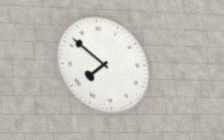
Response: 7:52
